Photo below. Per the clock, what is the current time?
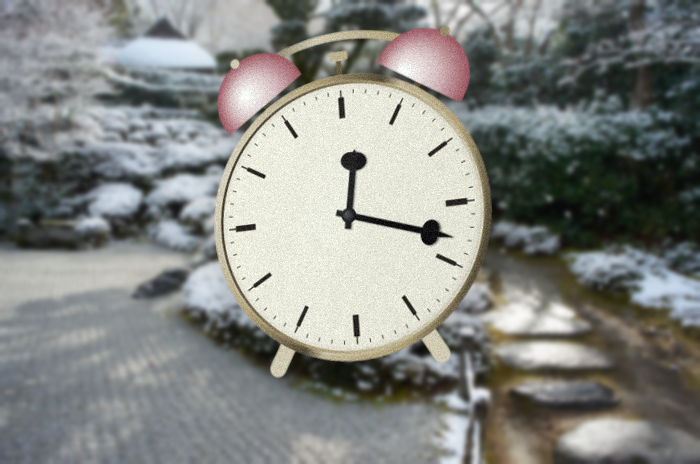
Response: 12:18
